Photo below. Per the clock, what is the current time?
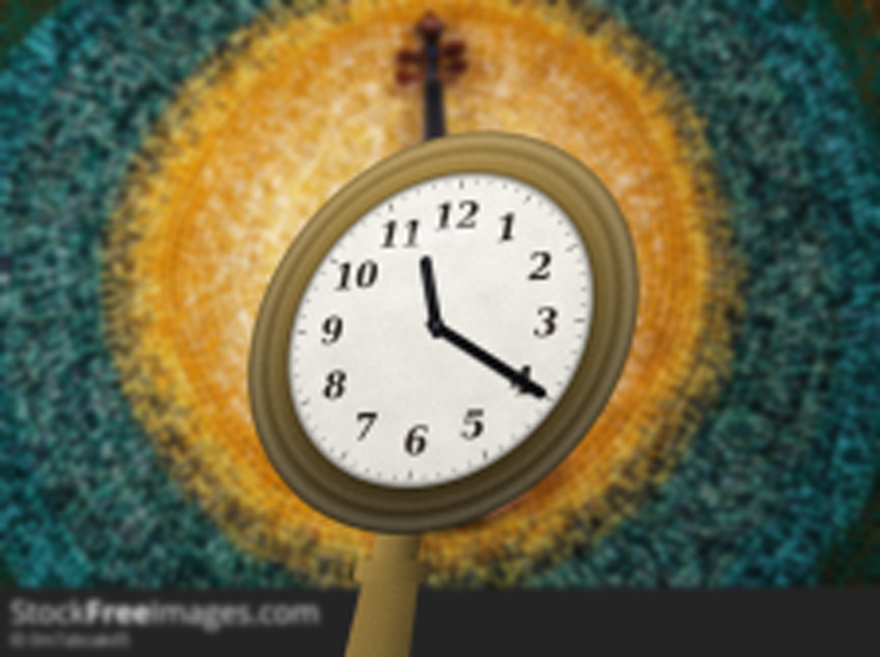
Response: 11:20
